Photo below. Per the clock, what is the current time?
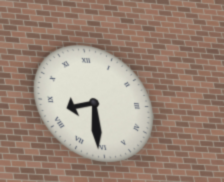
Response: 8:31
